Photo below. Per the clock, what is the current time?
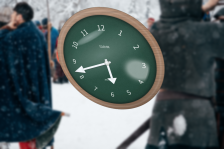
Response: 5:42
